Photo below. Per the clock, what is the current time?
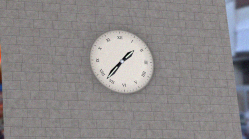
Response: 1:37
